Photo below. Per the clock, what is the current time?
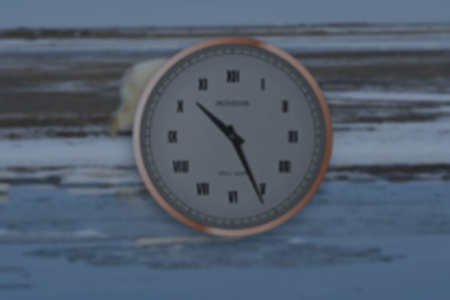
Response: 10:26
